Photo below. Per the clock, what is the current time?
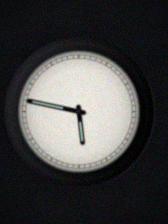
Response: 5:47
